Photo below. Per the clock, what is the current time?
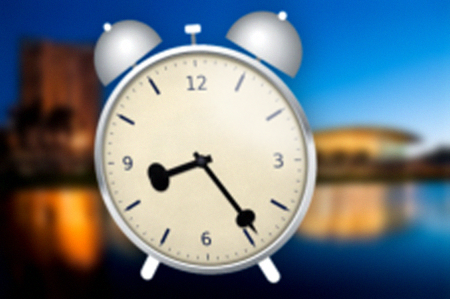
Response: 8:24
